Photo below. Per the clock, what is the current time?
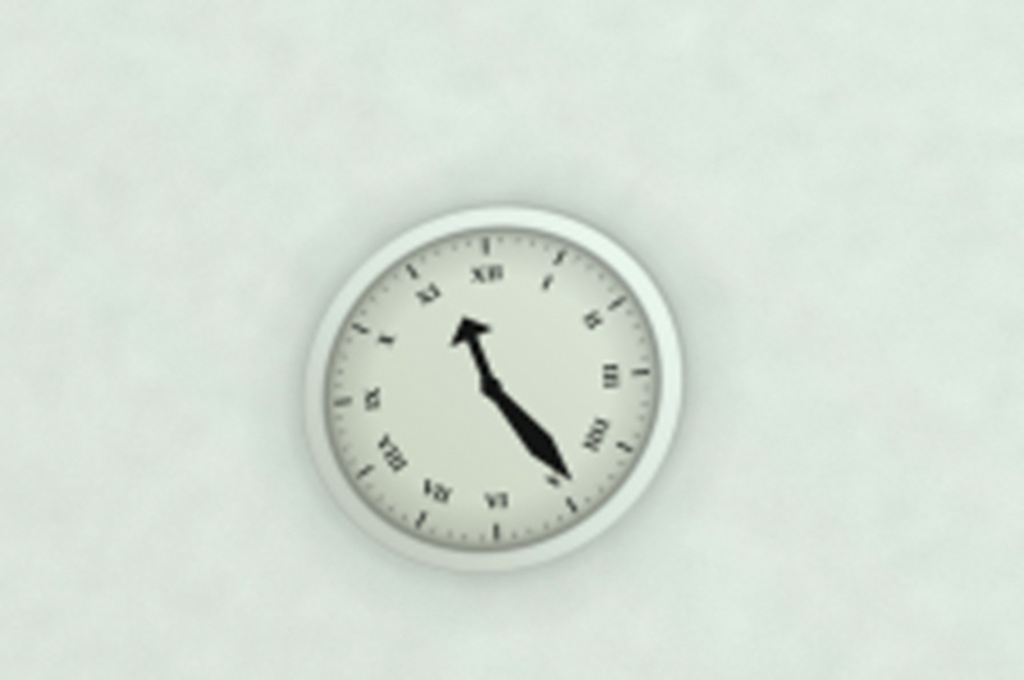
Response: 11:24
